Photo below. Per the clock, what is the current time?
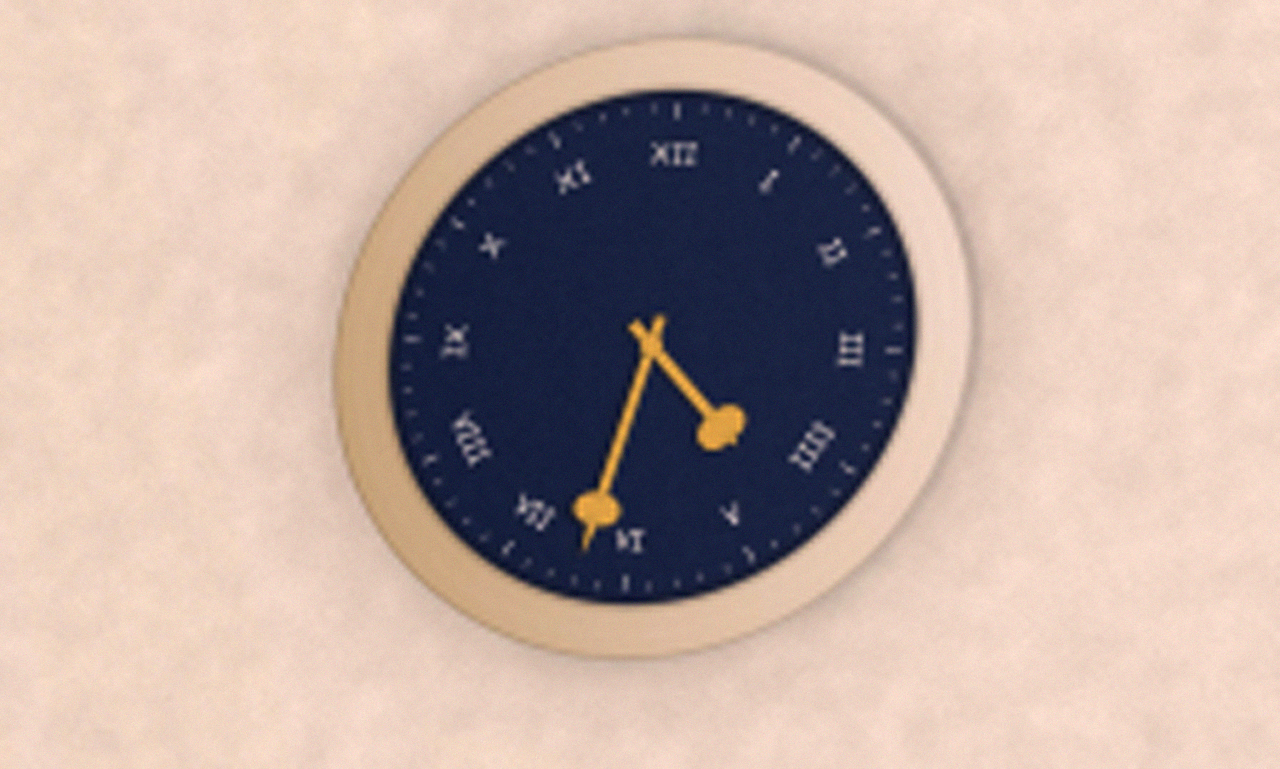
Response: 4:32
